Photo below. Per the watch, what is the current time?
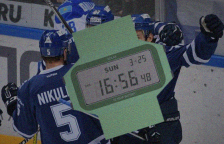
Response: 16:56:48
